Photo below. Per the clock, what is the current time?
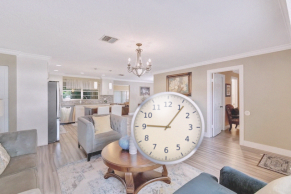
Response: 9:06
